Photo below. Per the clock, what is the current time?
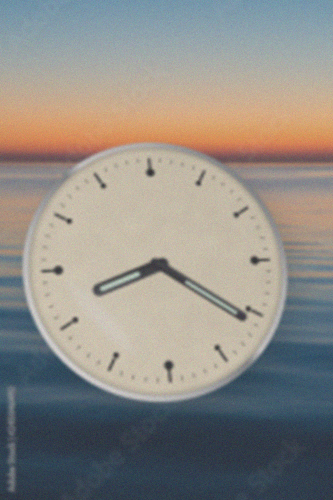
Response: 8:21
